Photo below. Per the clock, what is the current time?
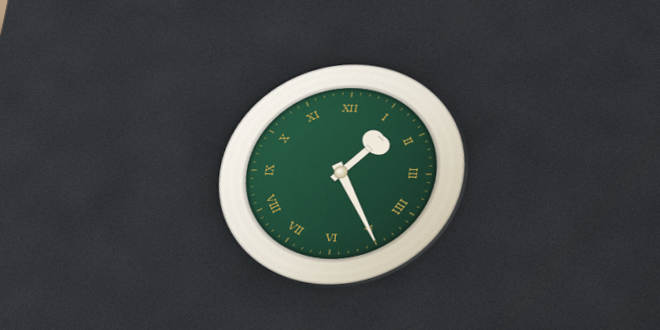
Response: 1:25
